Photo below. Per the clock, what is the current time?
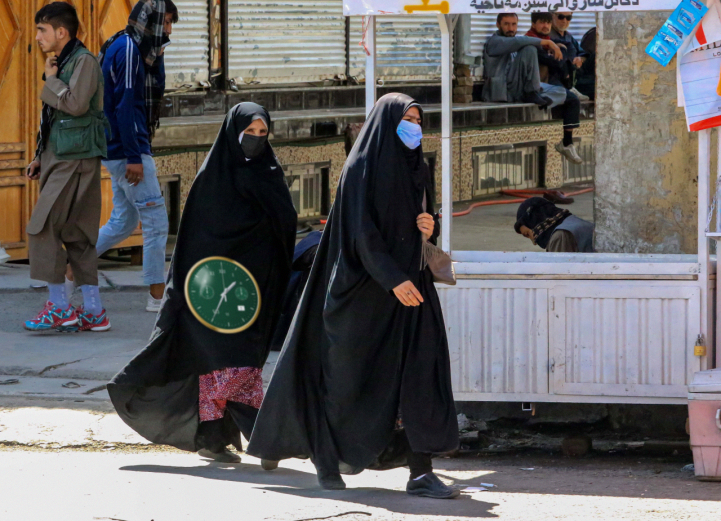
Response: 1:35
